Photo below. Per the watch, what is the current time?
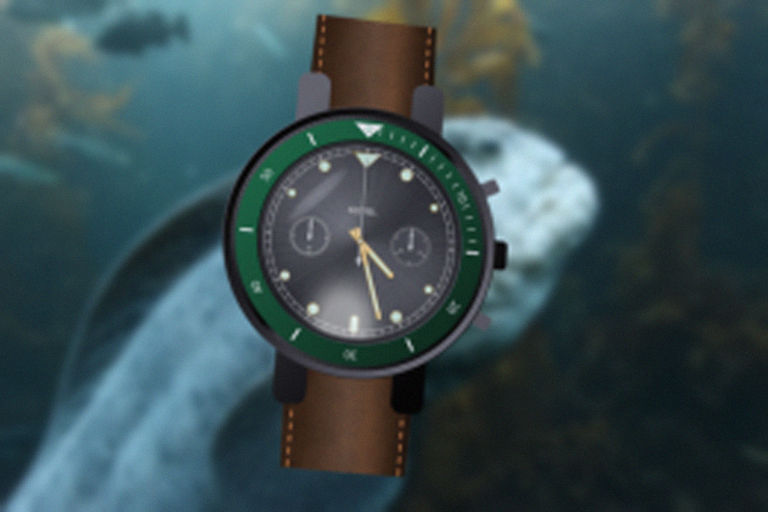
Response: 4:27
